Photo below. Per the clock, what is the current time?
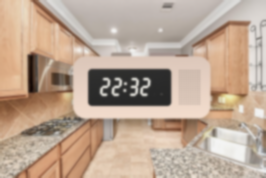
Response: 22:32
